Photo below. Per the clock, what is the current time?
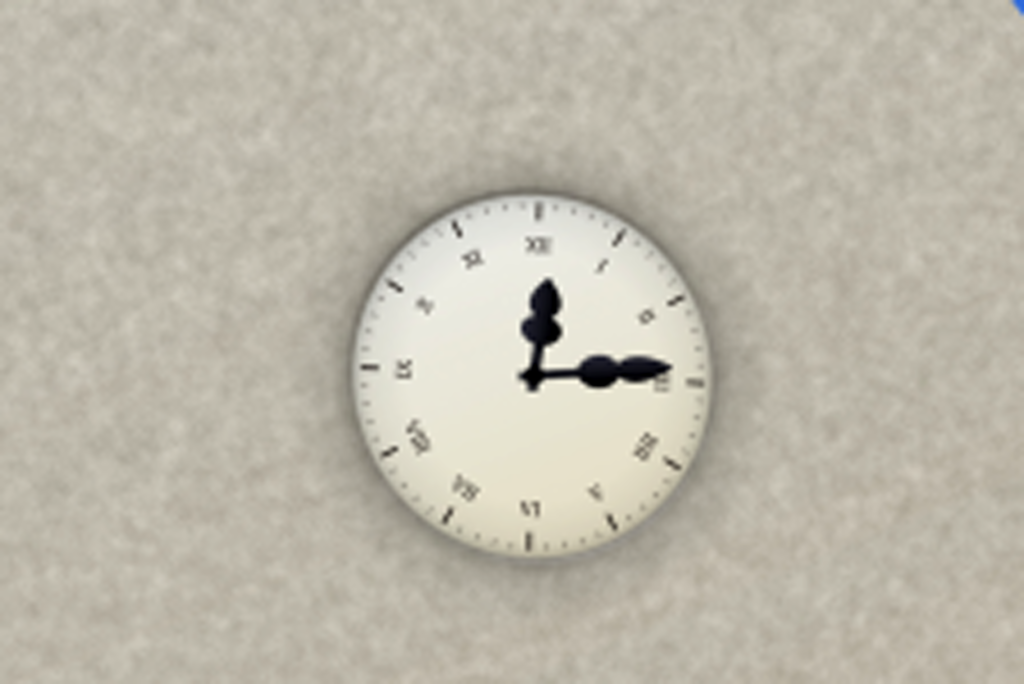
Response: 12:14
